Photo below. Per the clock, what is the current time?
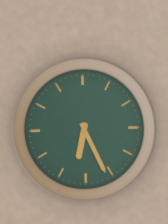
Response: 6:26
